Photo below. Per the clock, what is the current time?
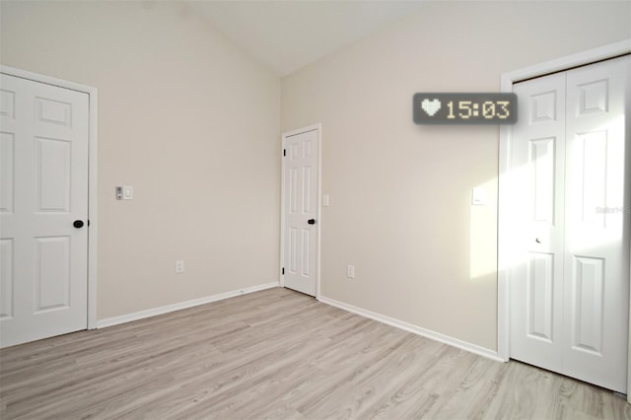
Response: 15:03
